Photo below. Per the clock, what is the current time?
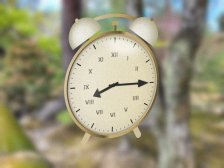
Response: 8:15
